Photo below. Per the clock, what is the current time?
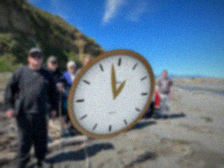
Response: 12:58
